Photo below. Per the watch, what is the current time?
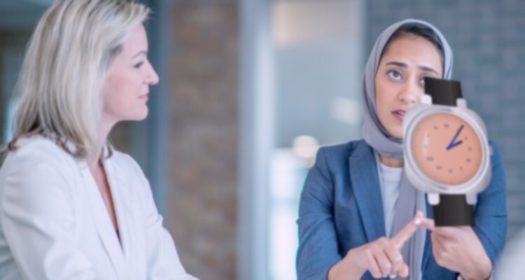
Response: 2:06
